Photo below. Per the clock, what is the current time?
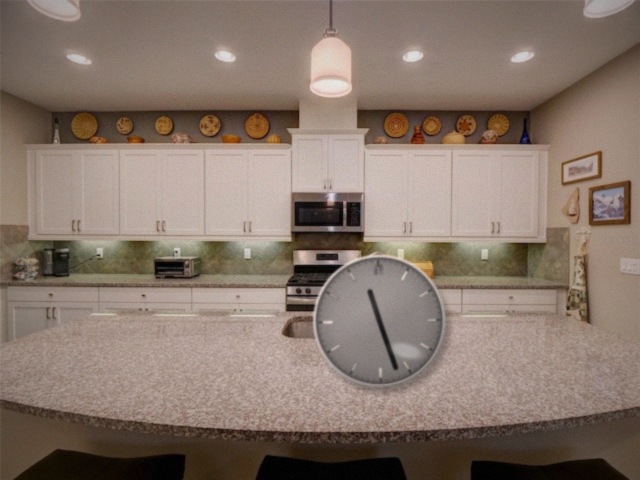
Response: 11:27
